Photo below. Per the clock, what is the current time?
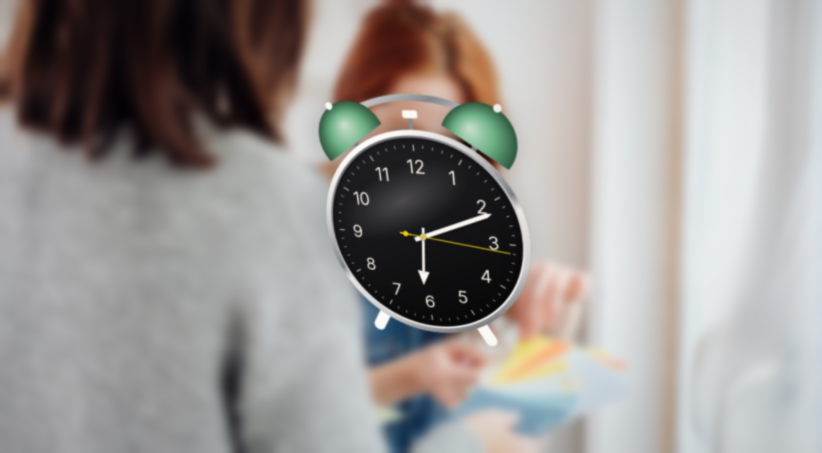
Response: 6:11:16
